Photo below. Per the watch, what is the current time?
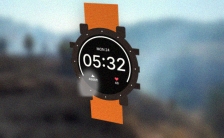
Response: 5:32
